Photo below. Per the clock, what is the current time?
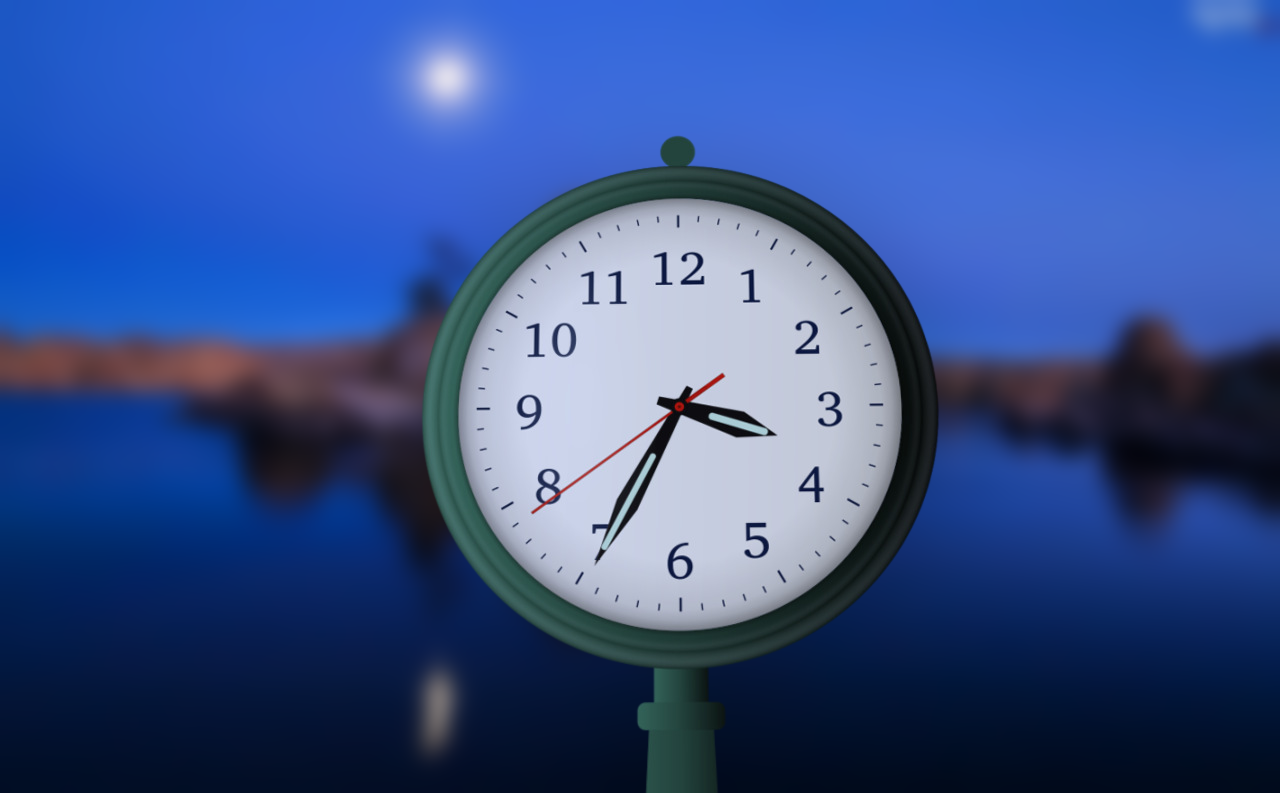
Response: 3:34:39
